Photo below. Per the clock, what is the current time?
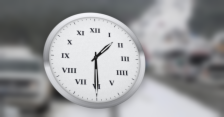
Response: 1:30
